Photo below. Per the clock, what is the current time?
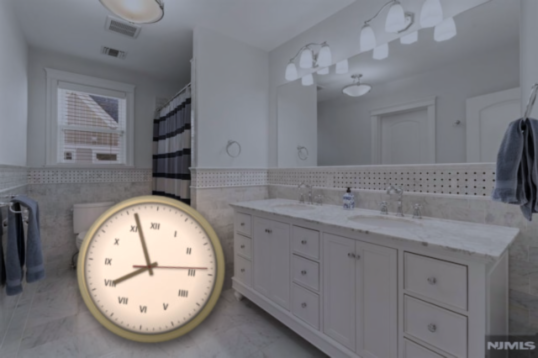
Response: 7:56:14
